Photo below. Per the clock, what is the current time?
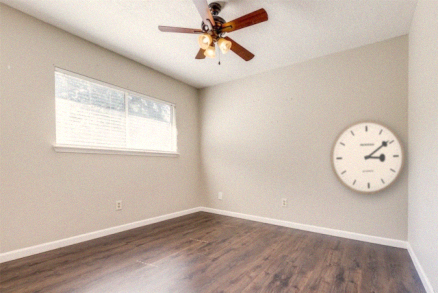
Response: 3:09
